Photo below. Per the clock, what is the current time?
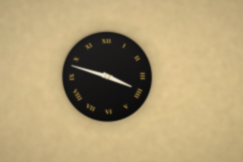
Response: 3:48
